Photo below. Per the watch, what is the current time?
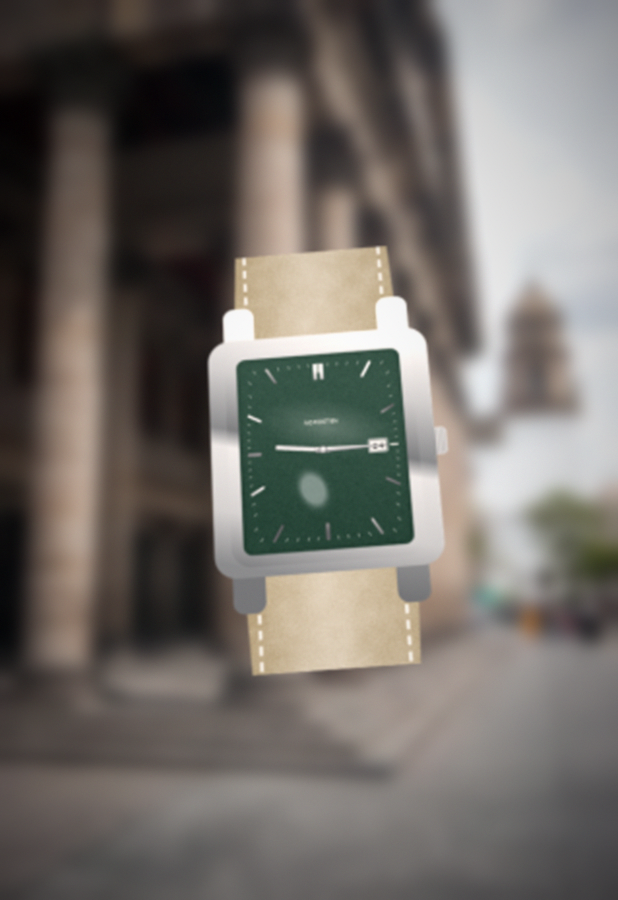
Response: 9:15
